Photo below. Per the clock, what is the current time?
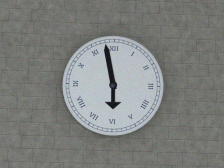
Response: 5:58
